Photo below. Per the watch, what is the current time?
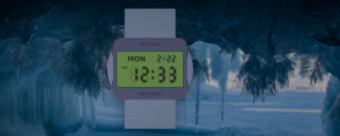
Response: 12:33
